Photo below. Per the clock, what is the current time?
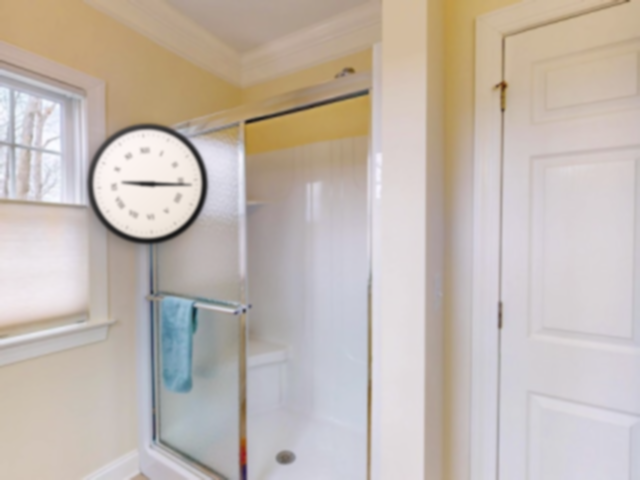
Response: 9:16
